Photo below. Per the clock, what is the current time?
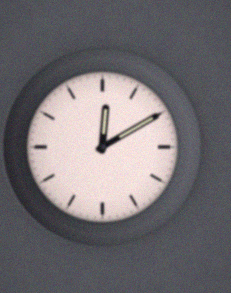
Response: 12:10
